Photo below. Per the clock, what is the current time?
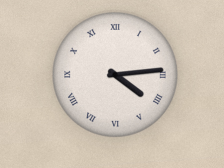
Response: 4:14
